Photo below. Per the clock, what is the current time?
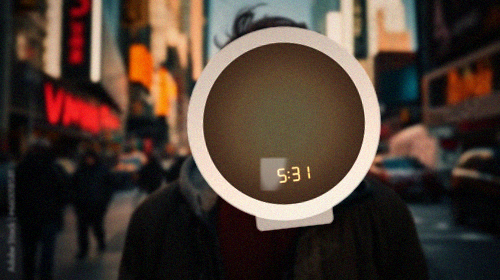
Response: 5:31
